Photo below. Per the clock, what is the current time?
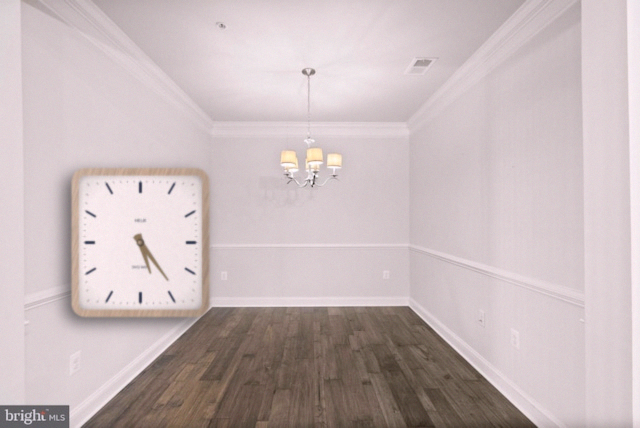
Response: 5:24
